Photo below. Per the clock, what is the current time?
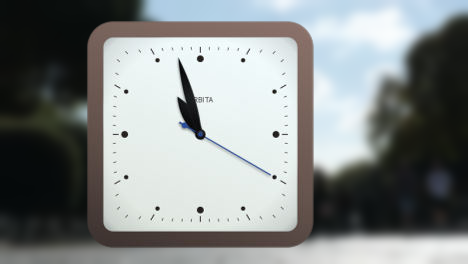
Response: 10:57:20
